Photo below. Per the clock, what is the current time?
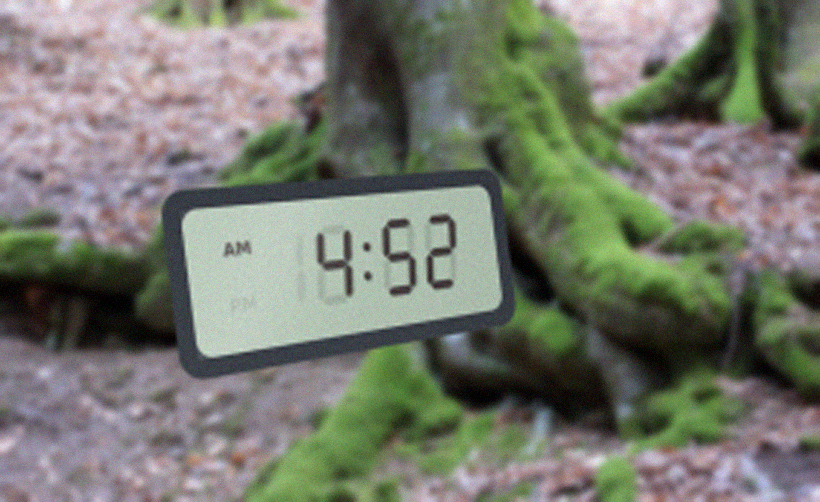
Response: 4:52
